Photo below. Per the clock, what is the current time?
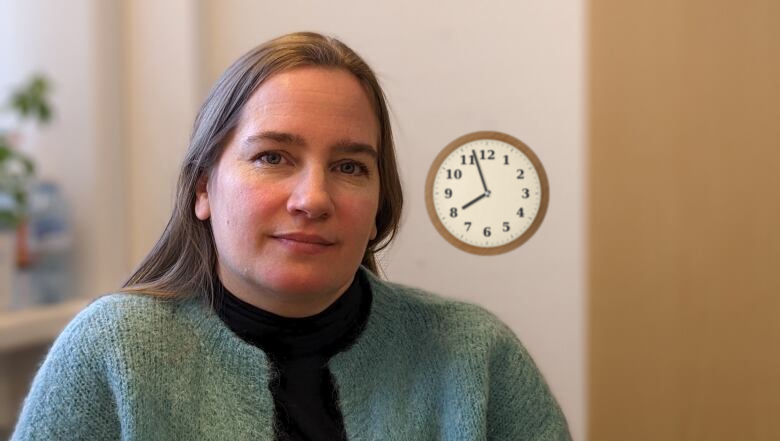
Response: 7:57
